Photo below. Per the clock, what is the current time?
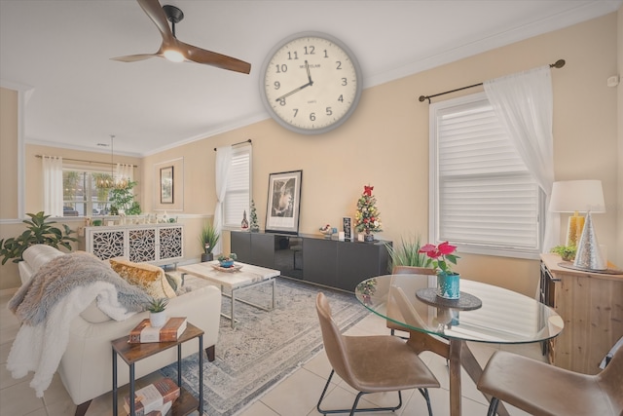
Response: 11:41
